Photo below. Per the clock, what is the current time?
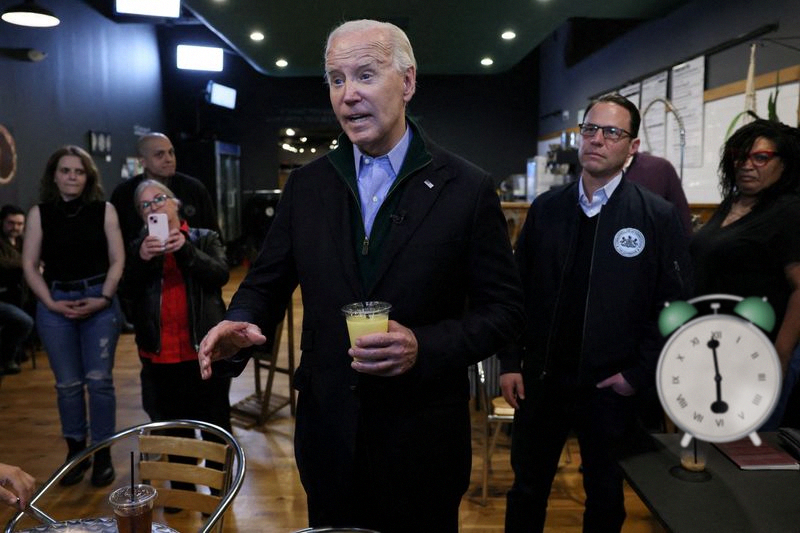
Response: 5:59
